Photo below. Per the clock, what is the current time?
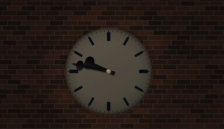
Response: 9:47
